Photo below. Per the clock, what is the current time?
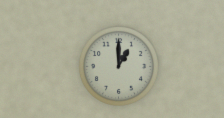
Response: 1:00
